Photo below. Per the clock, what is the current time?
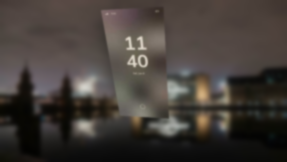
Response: 11:40
